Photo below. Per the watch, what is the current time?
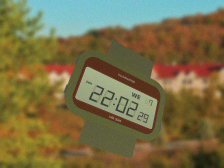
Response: 22:02:29
